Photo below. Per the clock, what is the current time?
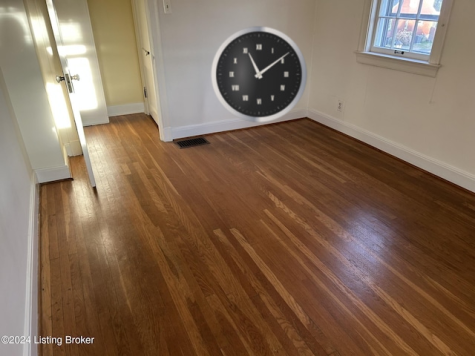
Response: 11:09
